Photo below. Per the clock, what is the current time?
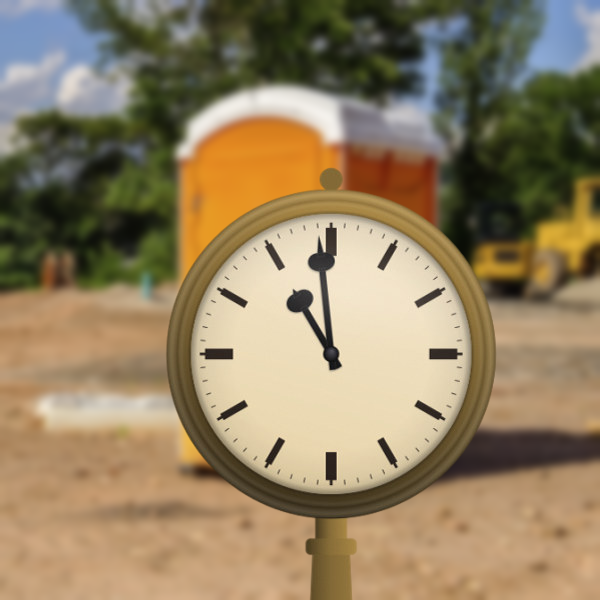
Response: 10:59
